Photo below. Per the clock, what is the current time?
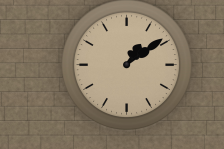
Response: 1:09
